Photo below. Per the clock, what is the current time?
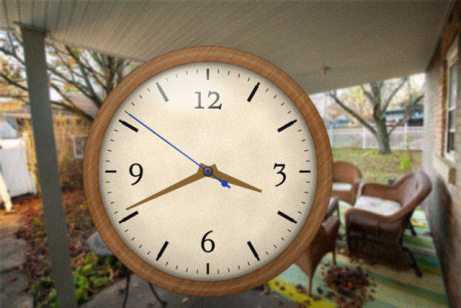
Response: 3:40:51
